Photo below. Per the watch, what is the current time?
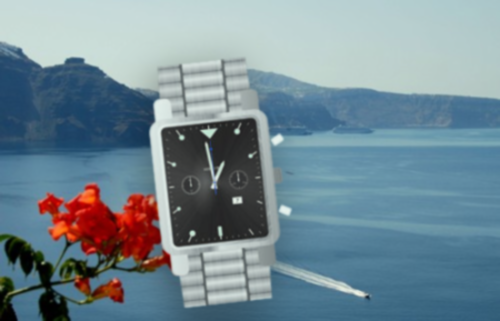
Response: 12:59
